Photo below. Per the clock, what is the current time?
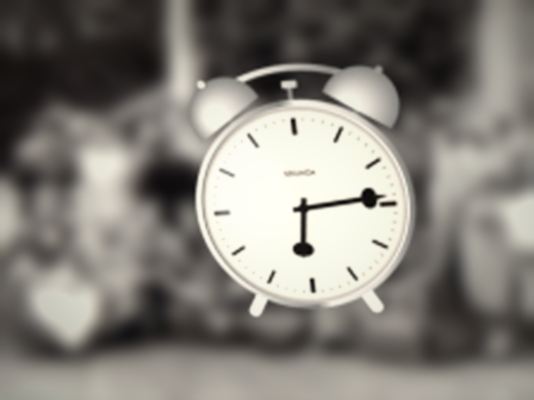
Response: 6:14
